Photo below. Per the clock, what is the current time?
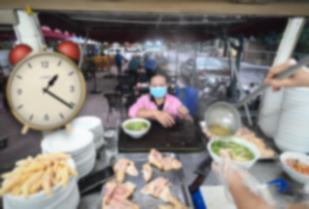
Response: 1:21
